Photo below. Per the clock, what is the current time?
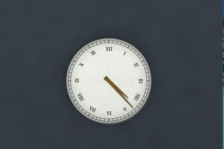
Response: 4:23
